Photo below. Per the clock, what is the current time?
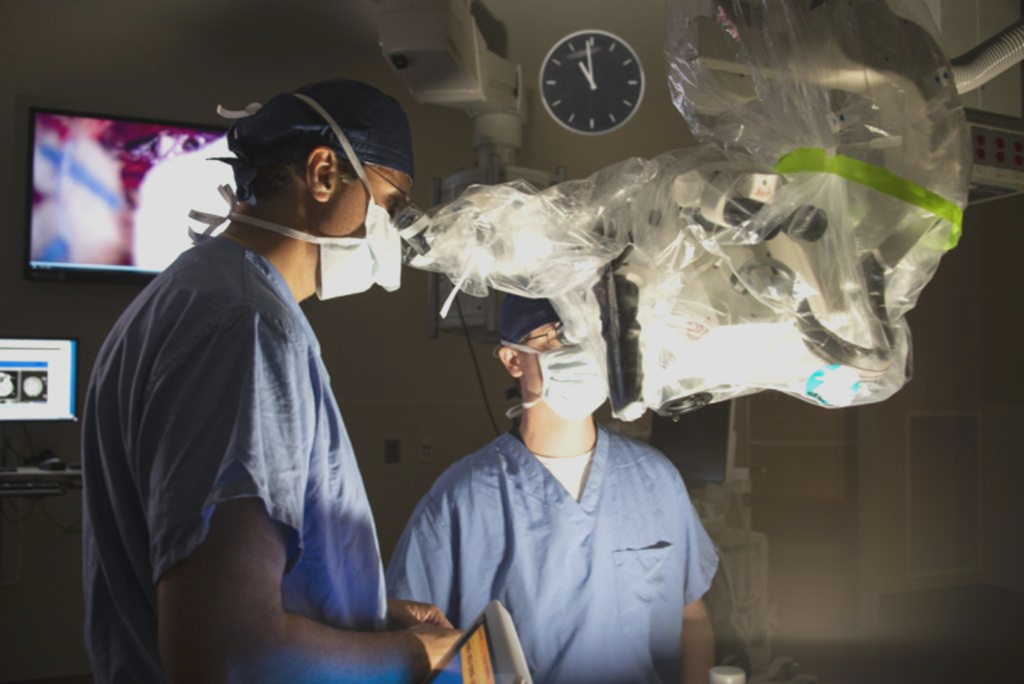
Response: 10:59
